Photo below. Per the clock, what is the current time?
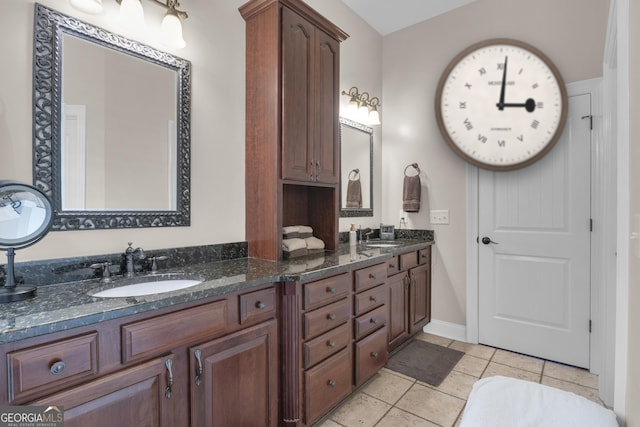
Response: 3:01
